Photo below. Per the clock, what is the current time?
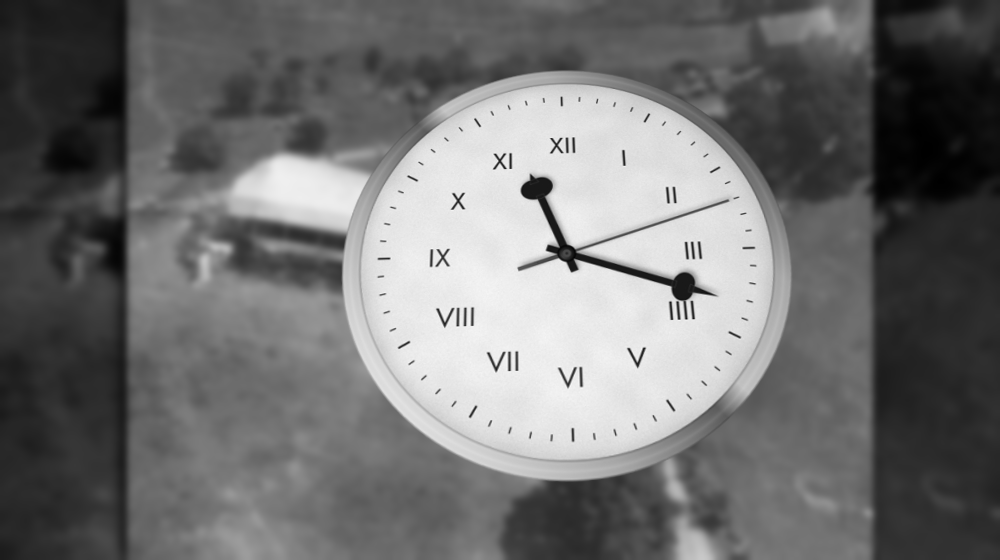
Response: 11:18:12
